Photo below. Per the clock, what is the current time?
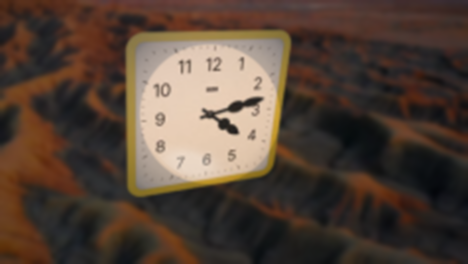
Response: 4:13
